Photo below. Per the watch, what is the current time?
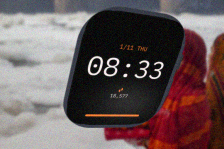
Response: 8:33
